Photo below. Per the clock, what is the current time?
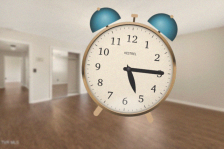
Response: 5:15
